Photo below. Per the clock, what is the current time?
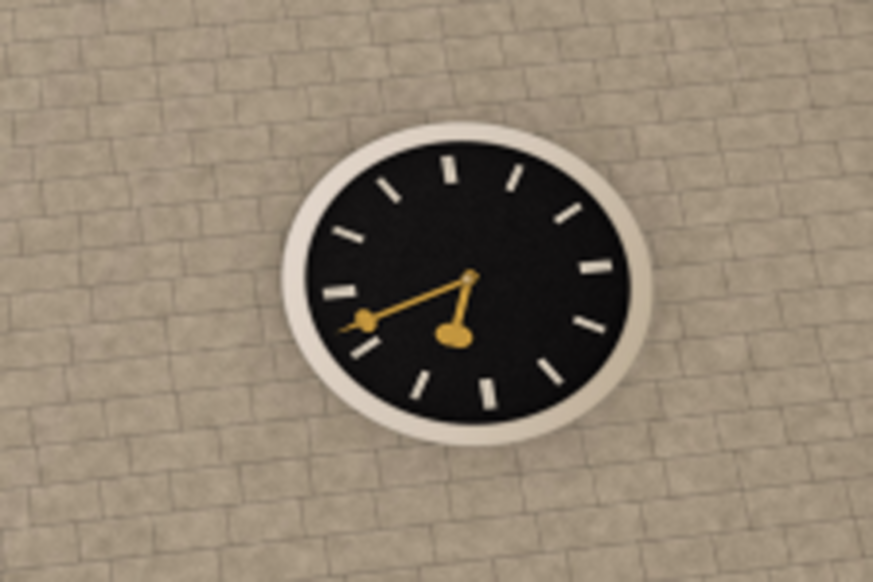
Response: 6:42
